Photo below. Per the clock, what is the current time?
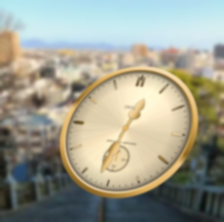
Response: 12:32
